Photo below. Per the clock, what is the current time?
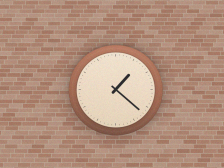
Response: 1:22
